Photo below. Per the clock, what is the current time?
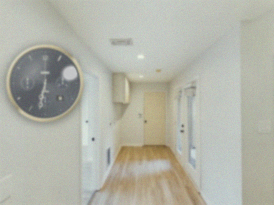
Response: 6:32
